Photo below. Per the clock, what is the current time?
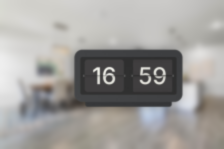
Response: 16:59
